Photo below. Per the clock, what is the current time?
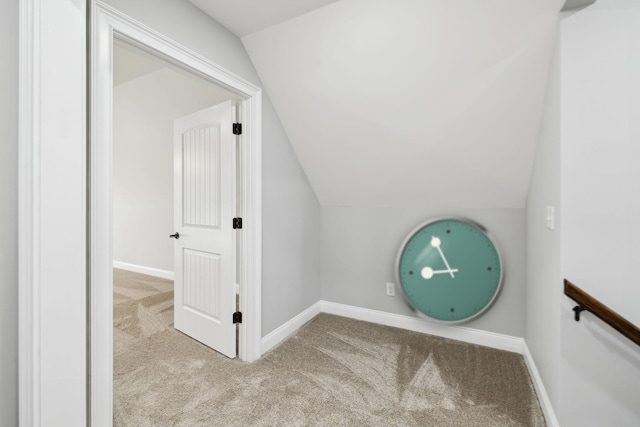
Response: 8:56
